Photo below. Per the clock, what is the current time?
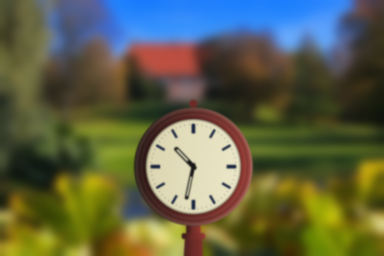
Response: 10:32
